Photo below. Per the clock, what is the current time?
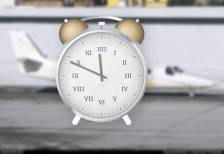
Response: 11:49
